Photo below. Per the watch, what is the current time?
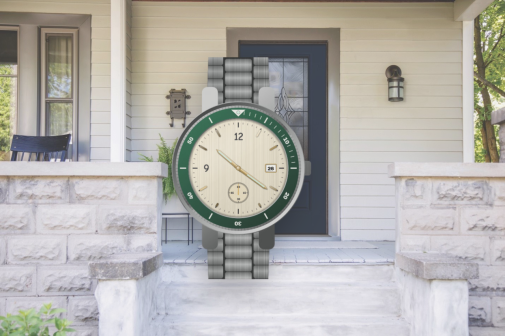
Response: 10:21
